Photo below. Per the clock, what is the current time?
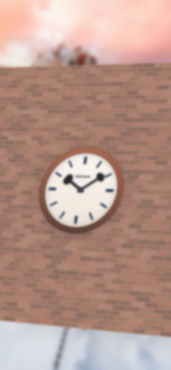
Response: 10:09
